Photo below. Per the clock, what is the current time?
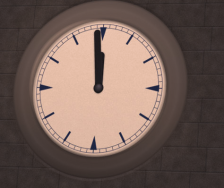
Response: 11:59
